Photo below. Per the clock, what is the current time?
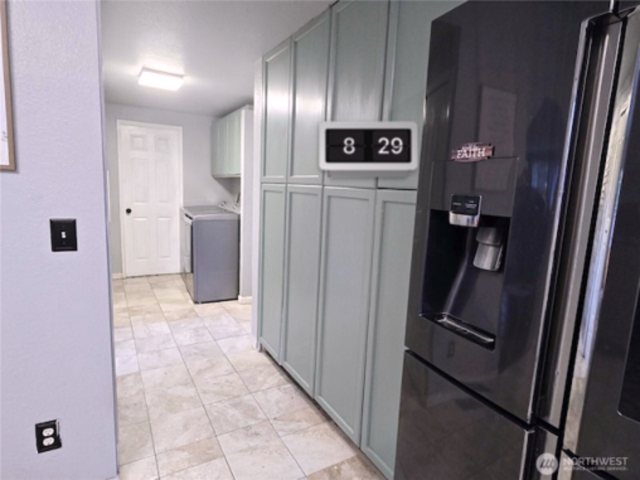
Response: 8:29
